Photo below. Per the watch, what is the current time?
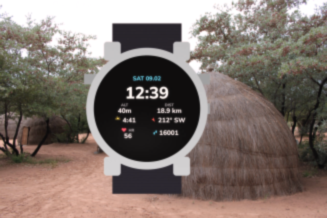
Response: 12:39
